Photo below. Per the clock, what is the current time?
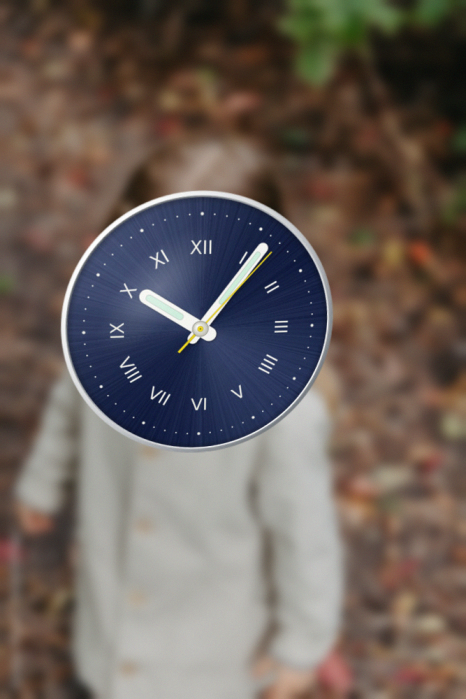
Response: 10:06:07
